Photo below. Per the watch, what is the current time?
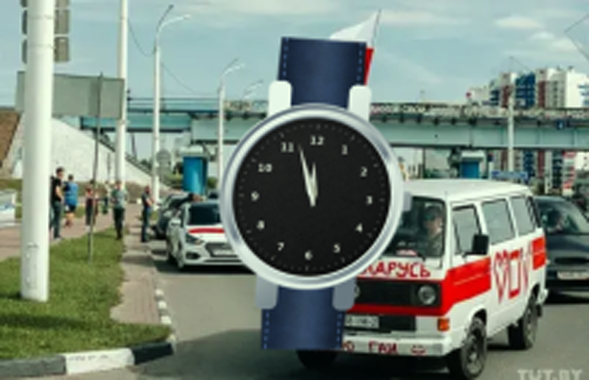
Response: 11:57
